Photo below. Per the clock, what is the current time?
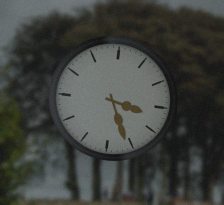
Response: 3:26
